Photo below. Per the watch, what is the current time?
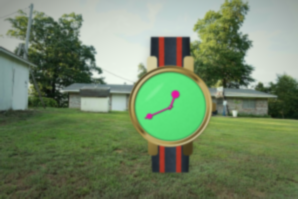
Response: 12:41
